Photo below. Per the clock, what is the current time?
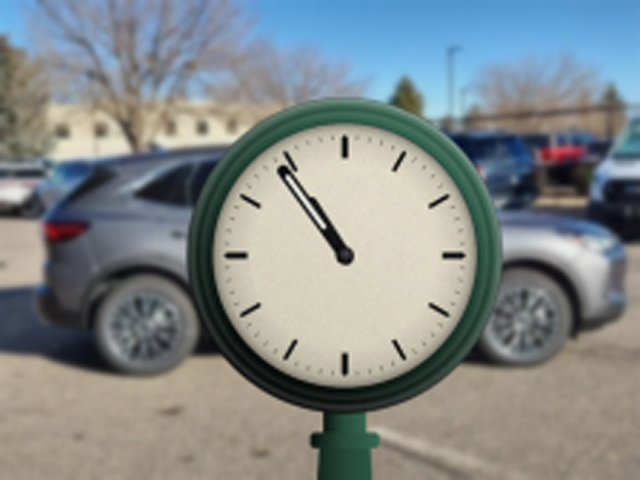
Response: 10:54
